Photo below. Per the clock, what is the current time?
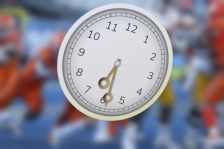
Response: 6:29
